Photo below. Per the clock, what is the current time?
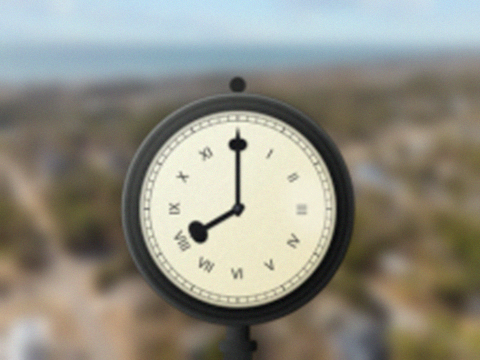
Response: 8:00
